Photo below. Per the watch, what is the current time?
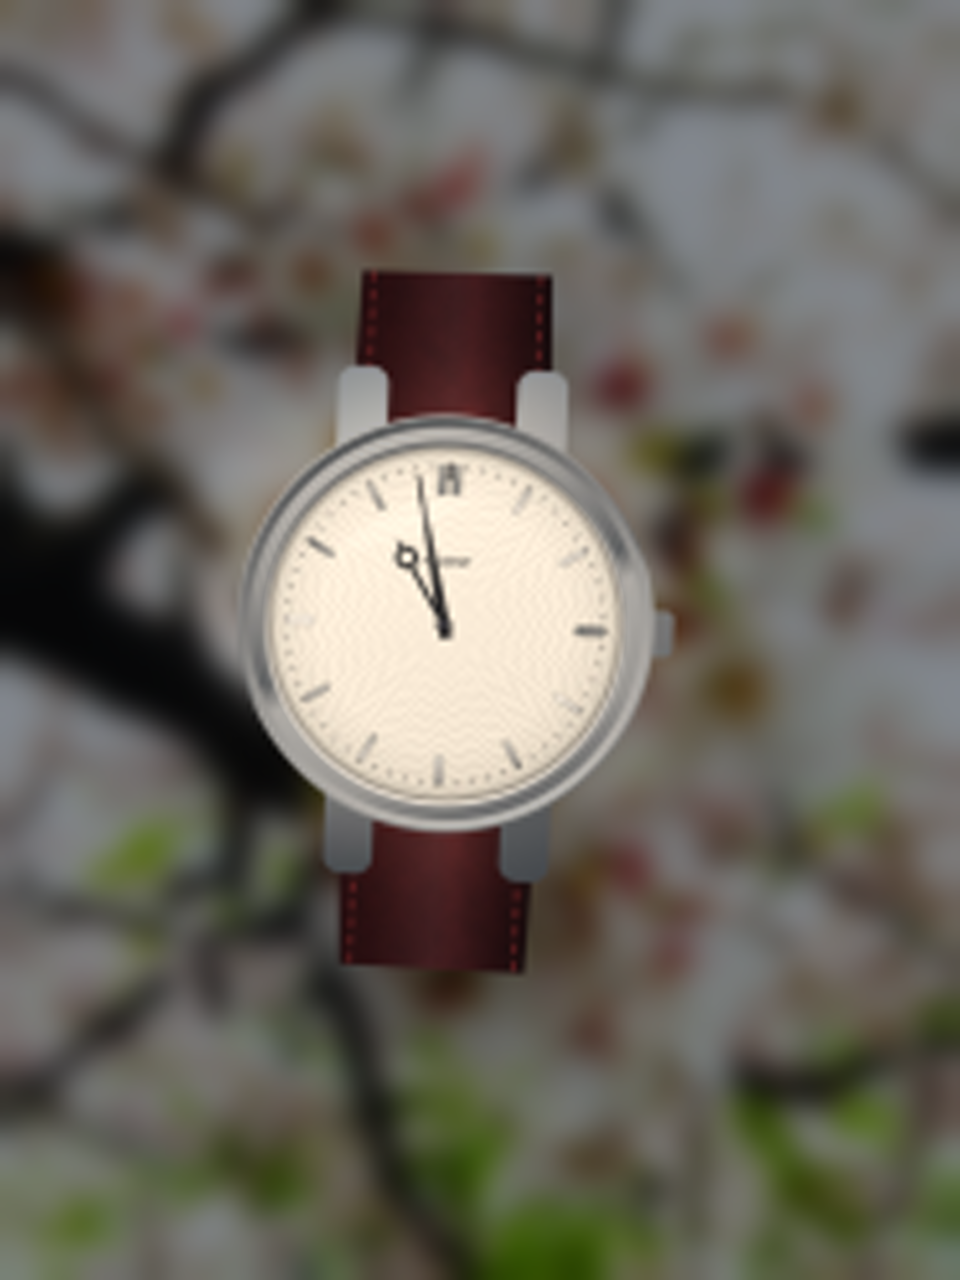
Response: 10:58
